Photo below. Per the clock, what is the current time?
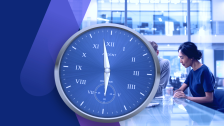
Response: 5:58
